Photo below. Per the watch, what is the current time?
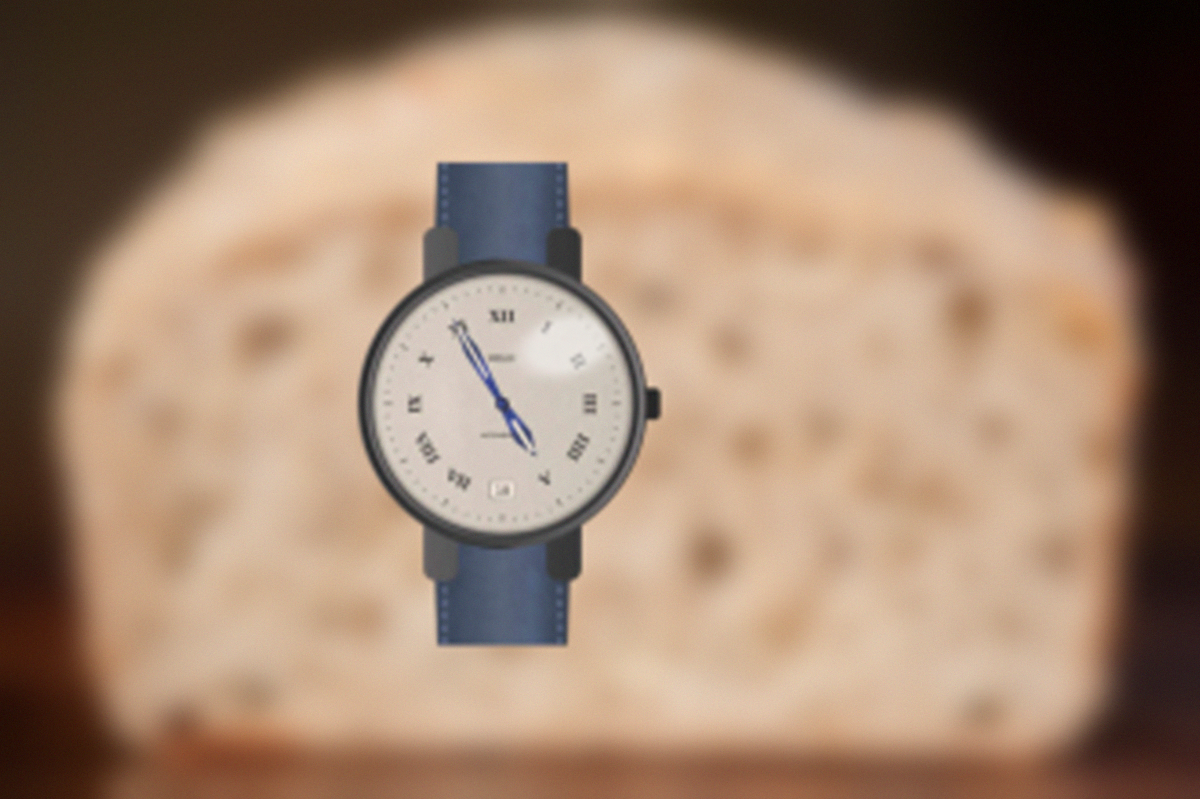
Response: 4:55
